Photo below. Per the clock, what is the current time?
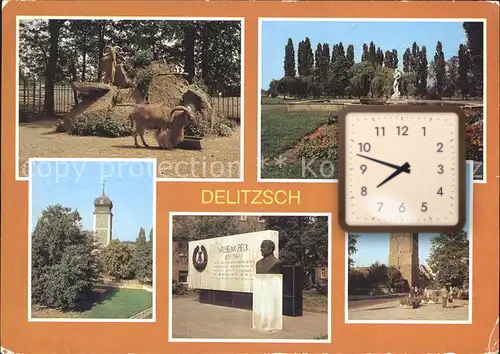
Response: 7:48
